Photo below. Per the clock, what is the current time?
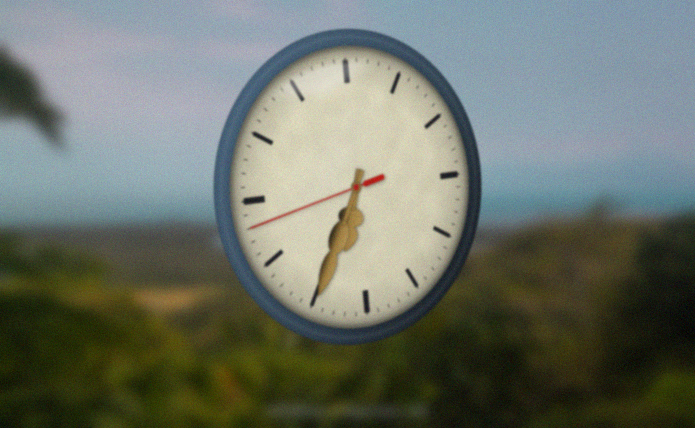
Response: 6:34:43
